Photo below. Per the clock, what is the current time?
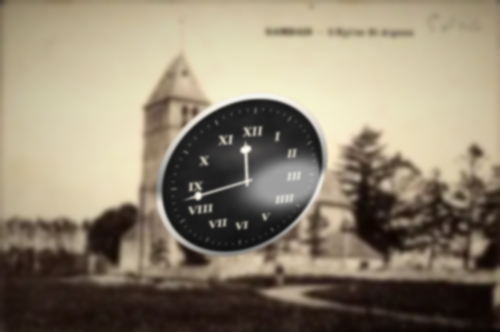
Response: 11:43
